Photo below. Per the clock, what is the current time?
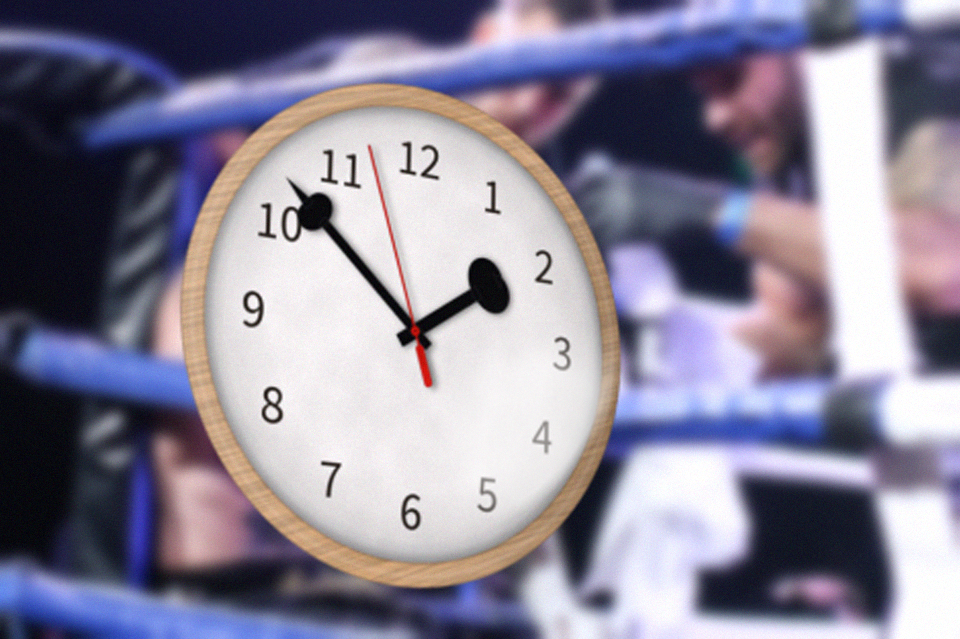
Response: 1:51:57
